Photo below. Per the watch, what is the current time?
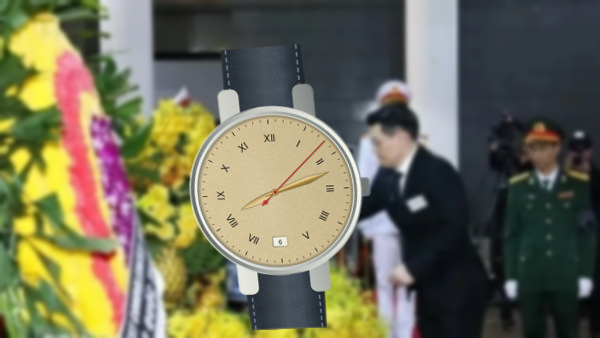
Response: 8:12:08
